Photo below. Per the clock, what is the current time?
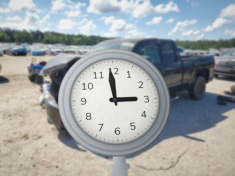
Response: 2:59
